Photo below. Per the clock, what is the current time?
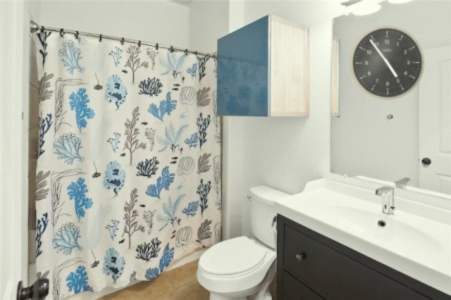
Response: 4:54
